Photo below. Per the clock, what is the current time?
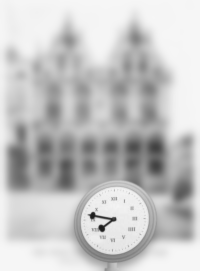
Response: 7:47
